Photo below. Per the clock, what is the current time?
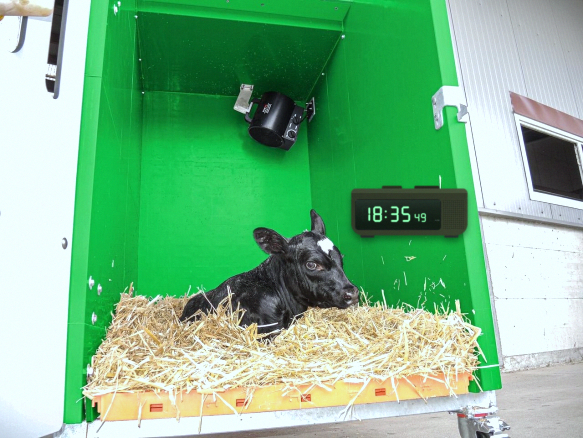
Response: 18:35:49
